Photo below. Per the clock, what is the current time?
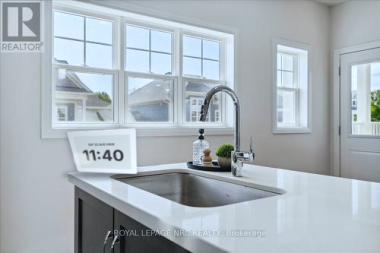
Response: 11:40
